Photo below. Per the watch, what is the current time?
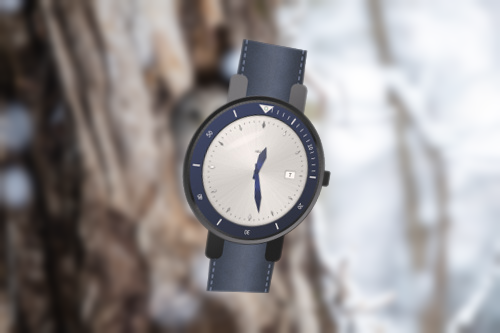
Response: 12:28
